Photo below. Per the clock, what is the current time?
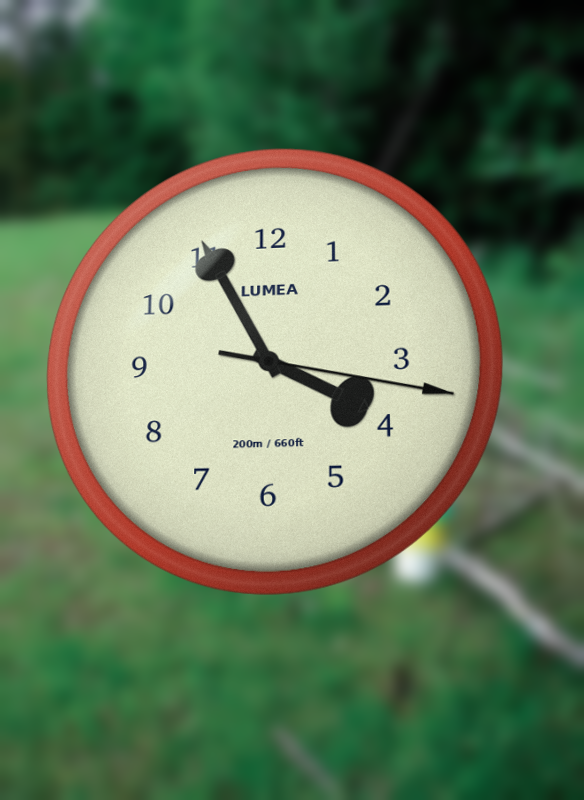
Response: 3:55:17
